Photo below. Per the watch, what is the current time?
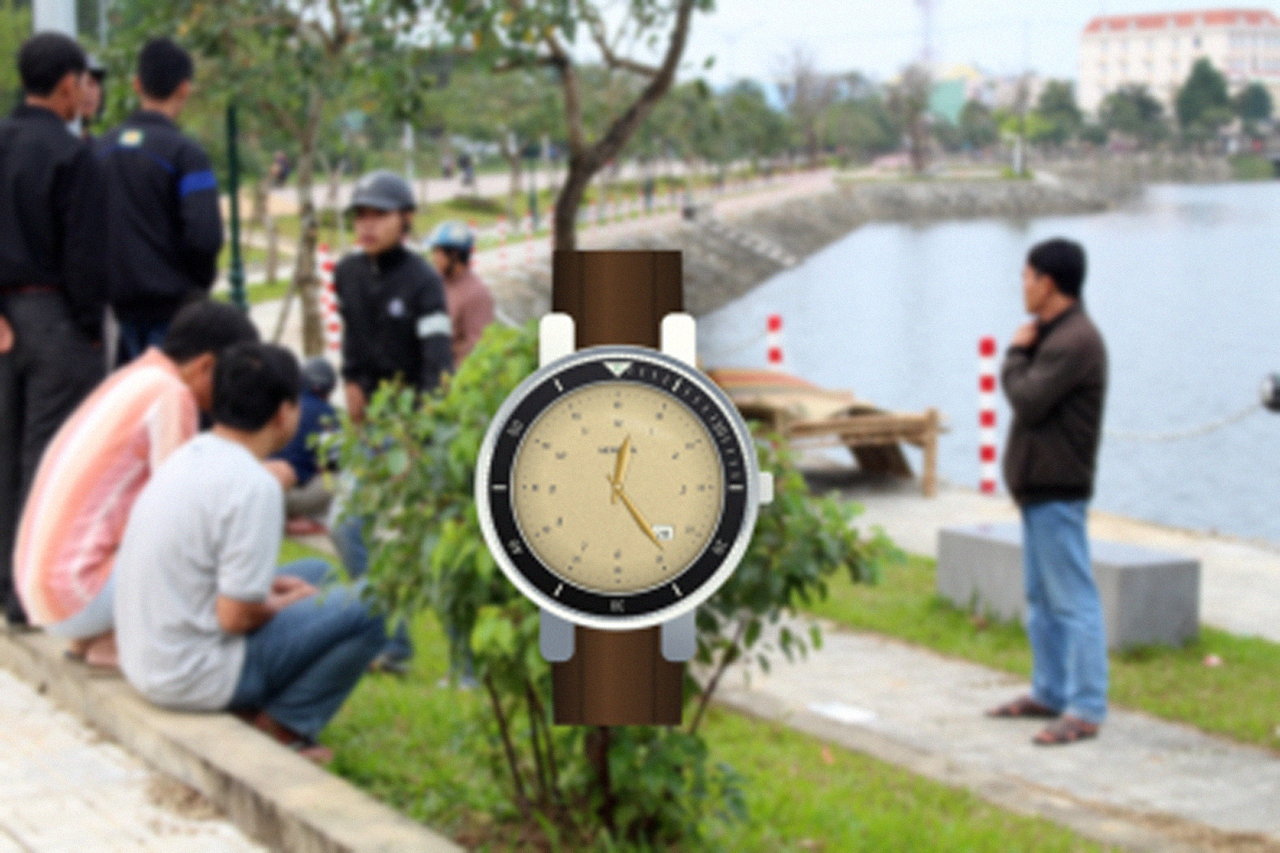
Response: 12:24
